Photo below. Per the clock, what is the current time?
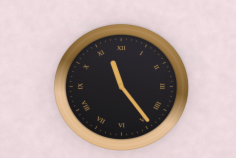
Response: 11:24
